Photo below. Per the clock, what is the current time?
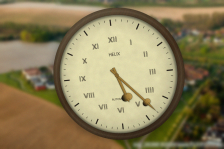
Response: 5:23
